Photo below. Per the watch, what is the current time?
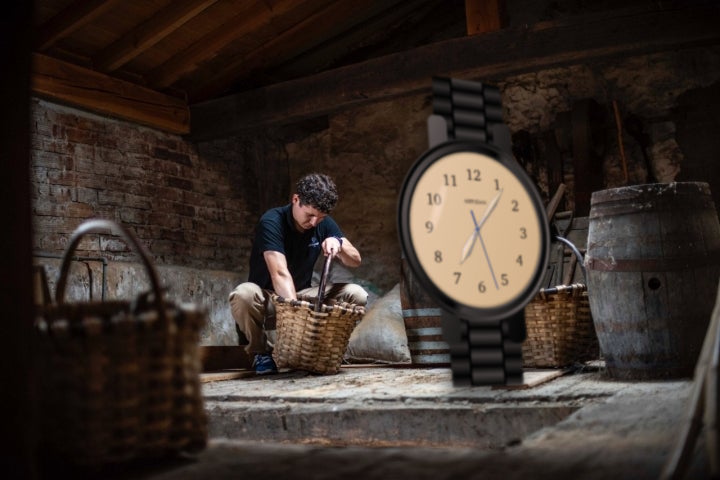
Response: 7:06:27
